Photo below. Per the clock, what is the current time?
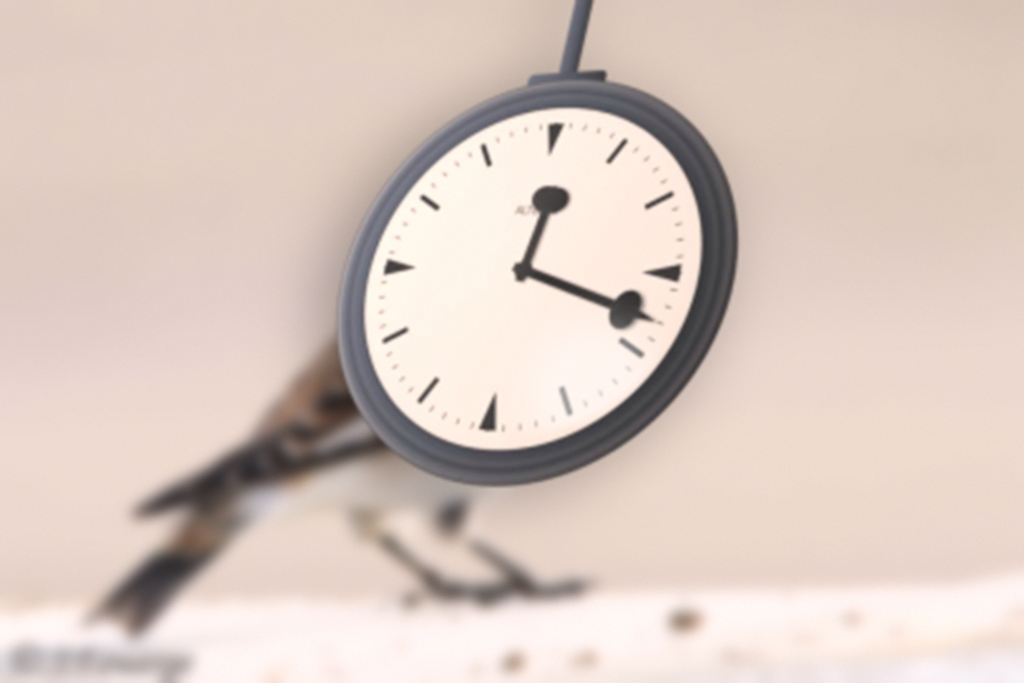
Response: 12:18
